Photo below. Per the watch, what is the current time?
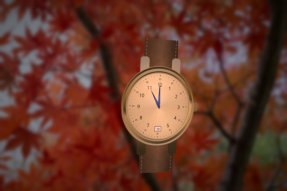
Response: 11:00
